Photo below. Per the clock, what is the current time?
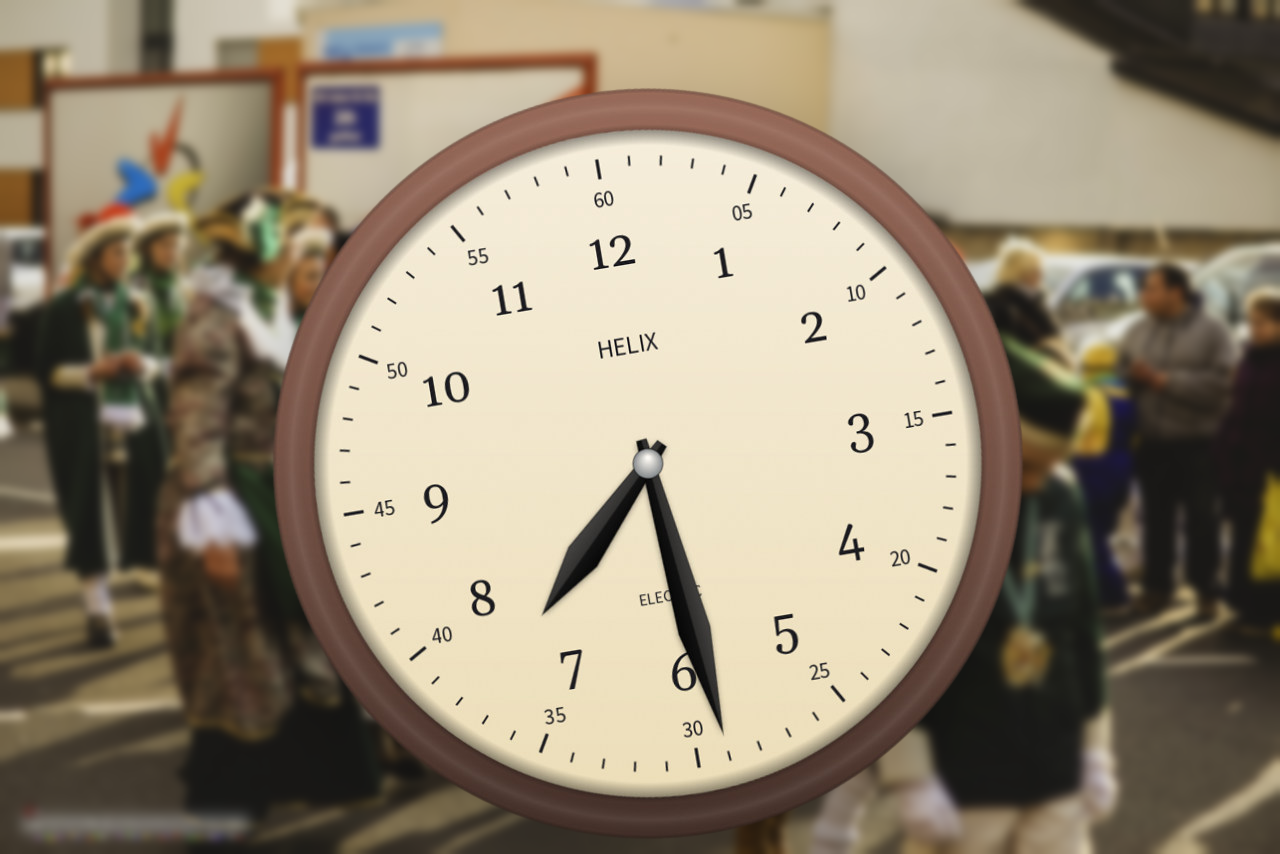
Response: 7:29
